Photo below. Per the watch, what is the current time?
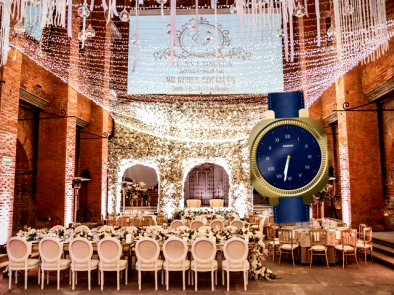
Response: 6:32
